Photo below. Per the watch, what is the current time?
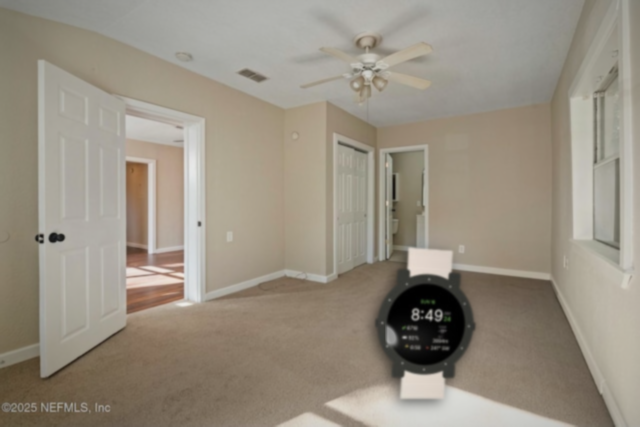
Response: 8:49
